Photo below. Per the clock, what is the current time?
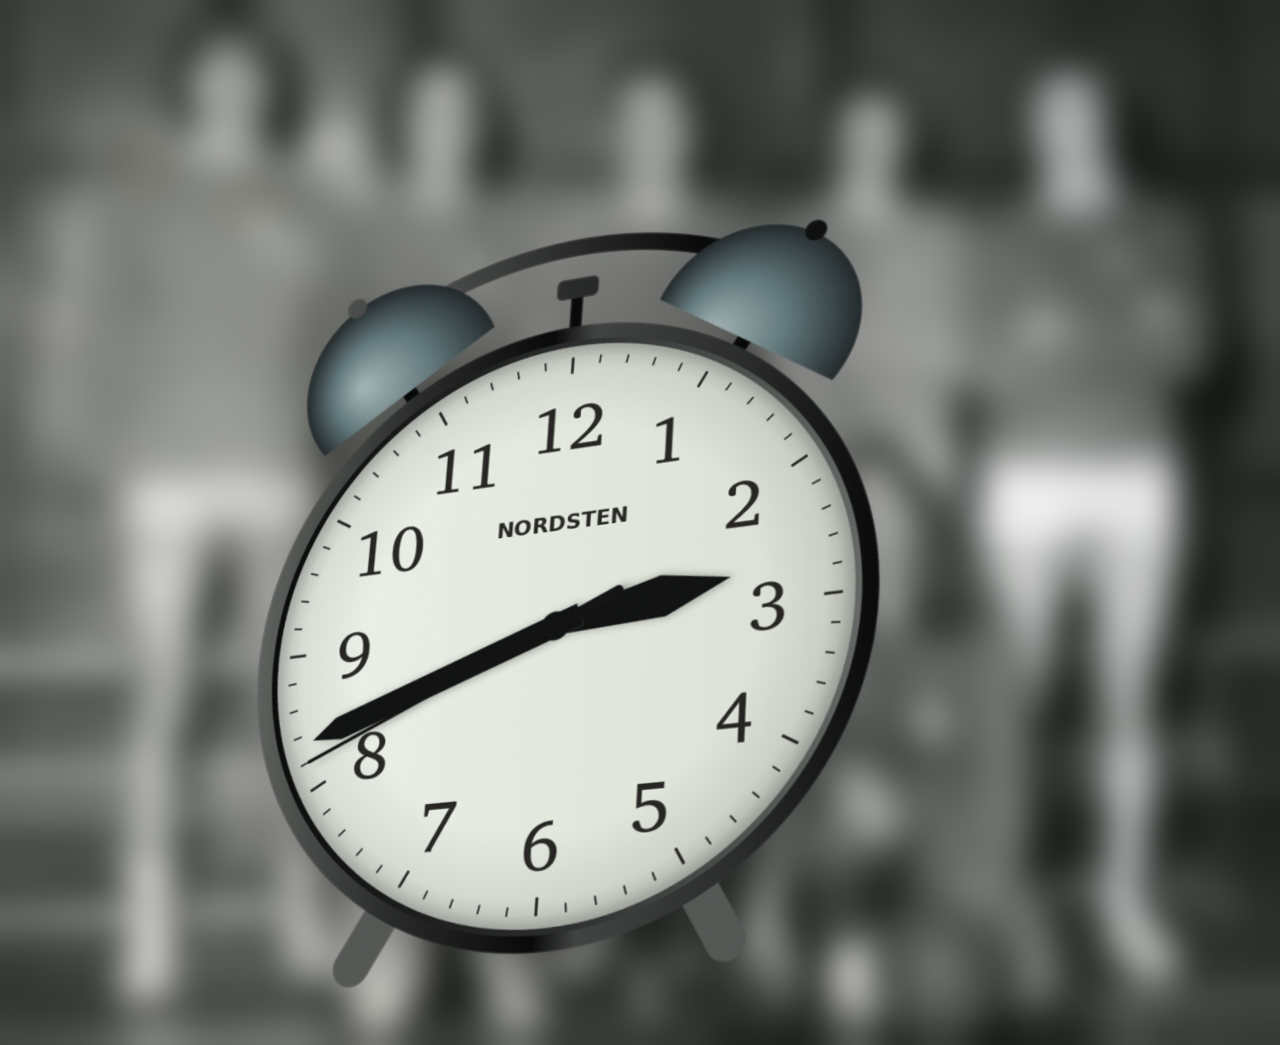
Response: 2:41:41
